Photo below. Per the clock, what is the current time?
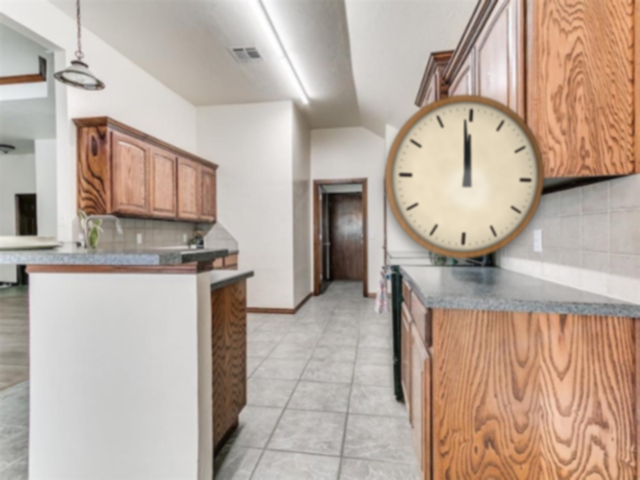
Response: 11:59
